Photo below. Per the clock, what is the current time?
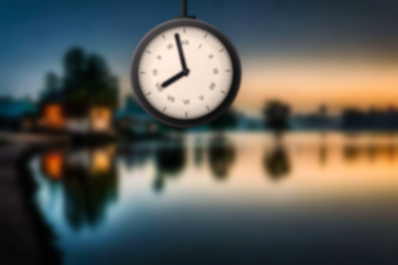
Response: 7:58
